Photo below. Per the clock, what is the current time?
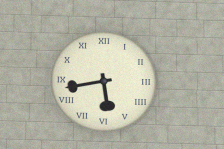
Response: 5:43
